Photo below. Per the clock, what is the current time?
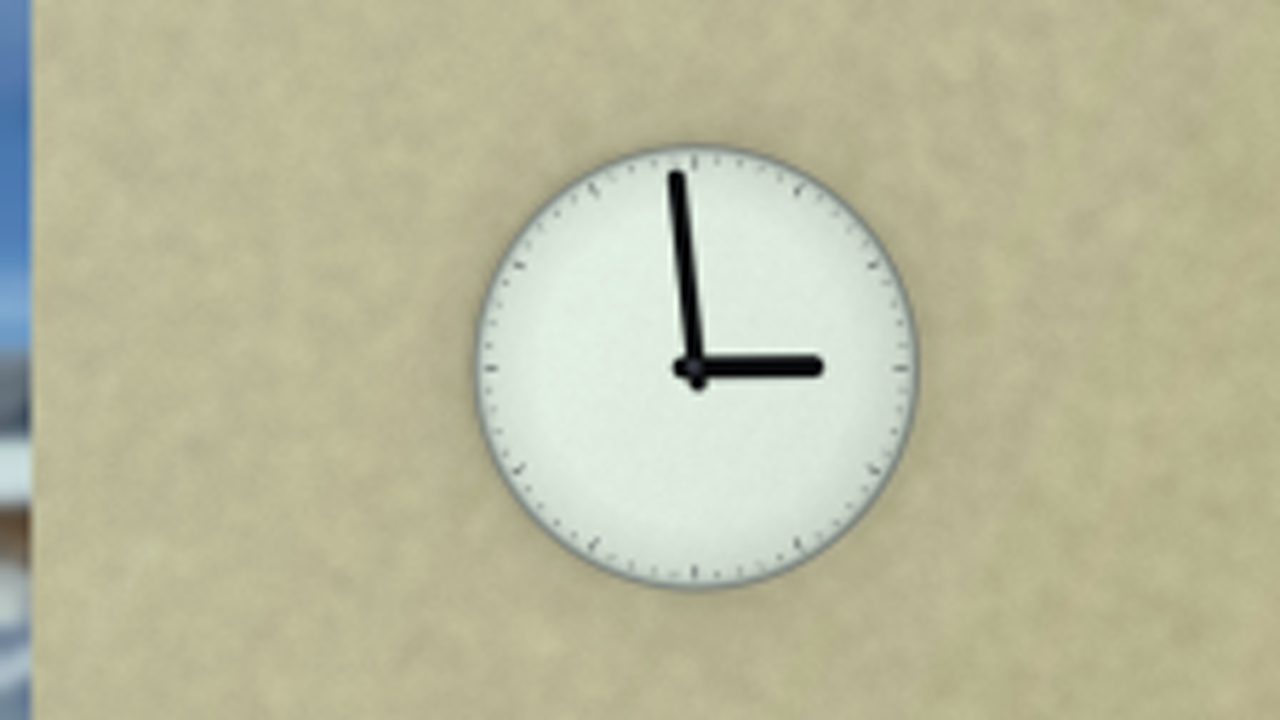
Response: 2:59
